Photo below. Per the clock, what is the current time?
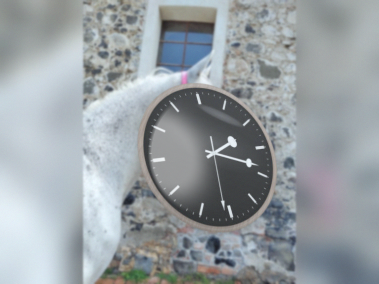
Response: 2:18:31
